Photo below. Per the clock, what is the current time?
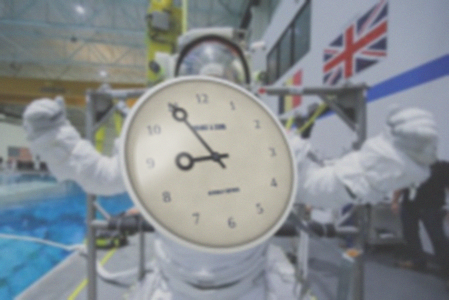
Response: 8:55
